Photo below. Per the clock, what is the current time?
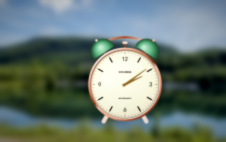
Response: 2:09
